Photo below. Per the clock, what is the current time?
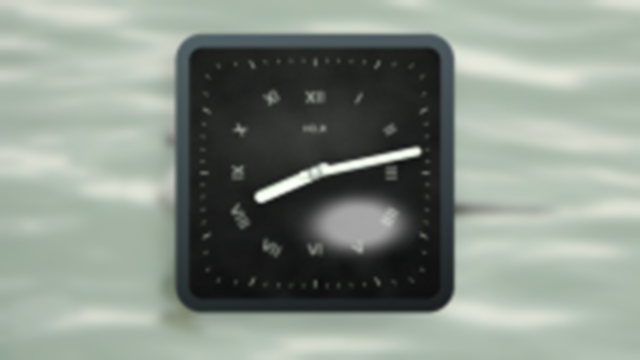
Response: 8:13
